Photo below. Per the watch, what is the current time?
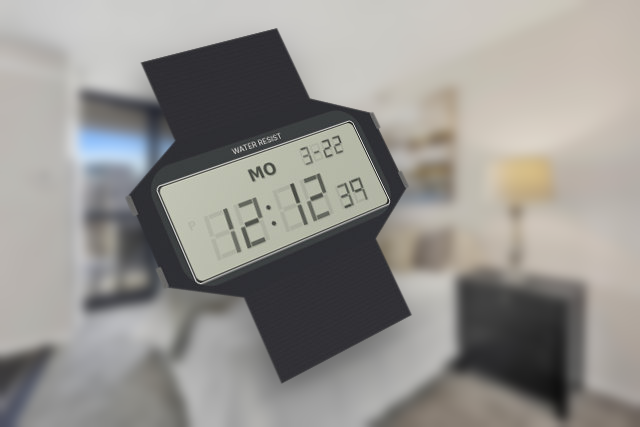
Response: 12:12:39
